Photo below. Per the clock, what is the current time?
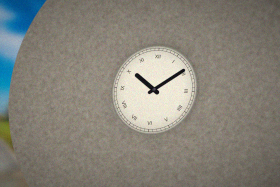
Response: 10:09
